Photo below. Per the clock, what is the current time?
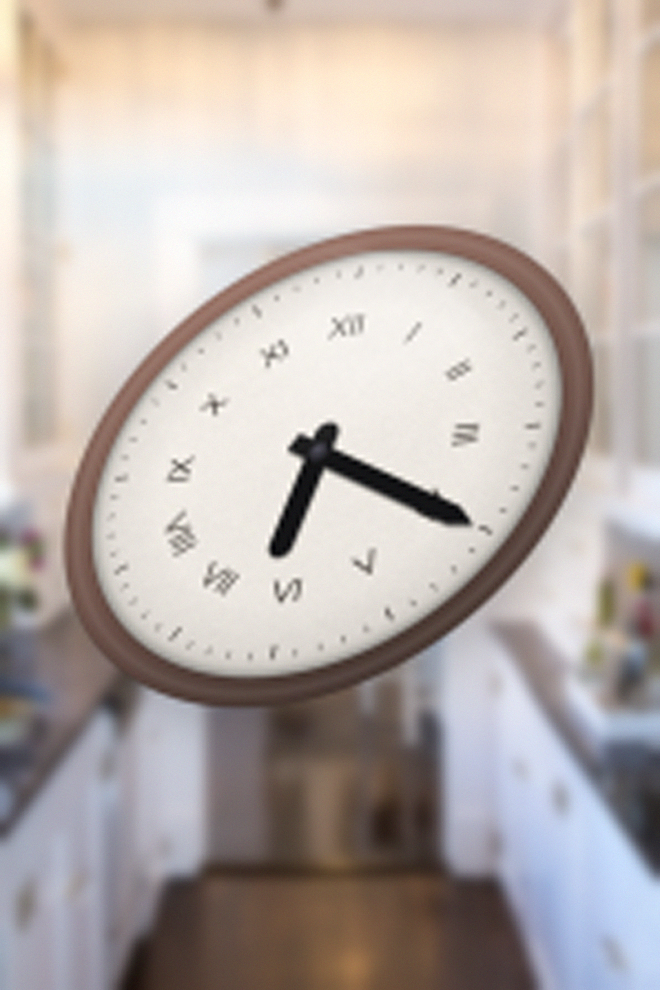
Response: 6:20
